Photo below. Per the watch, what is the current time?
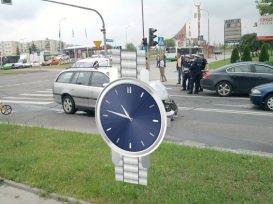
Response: 10:47
